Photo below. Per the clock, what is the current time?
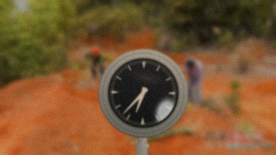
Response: 6:37
